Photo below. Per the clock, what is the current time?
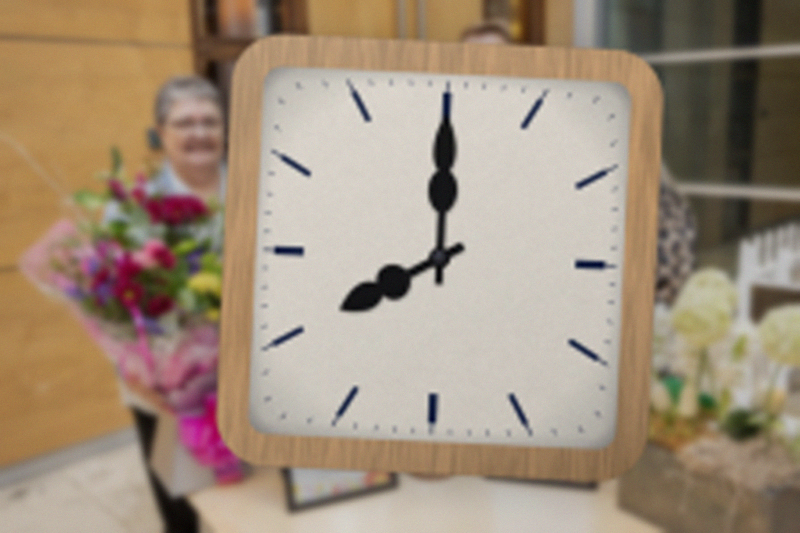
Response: 8:00
